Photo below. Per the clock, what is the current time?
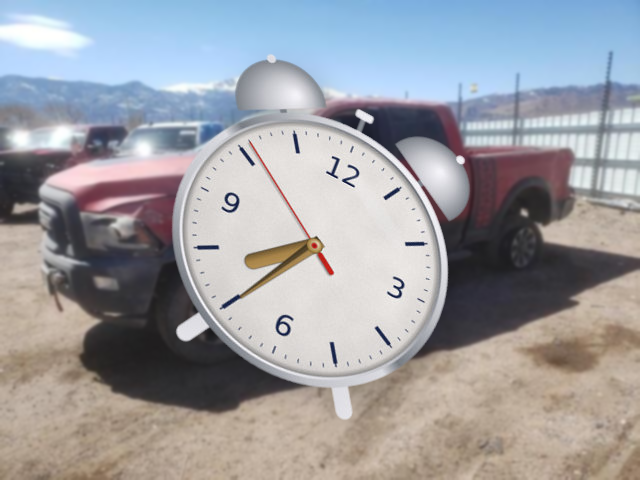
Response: 7:34:51
